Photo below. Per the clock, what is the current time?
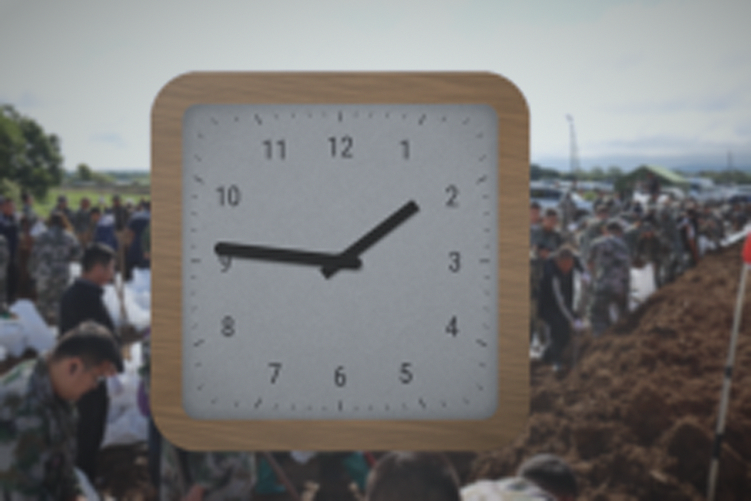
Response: 1:46
